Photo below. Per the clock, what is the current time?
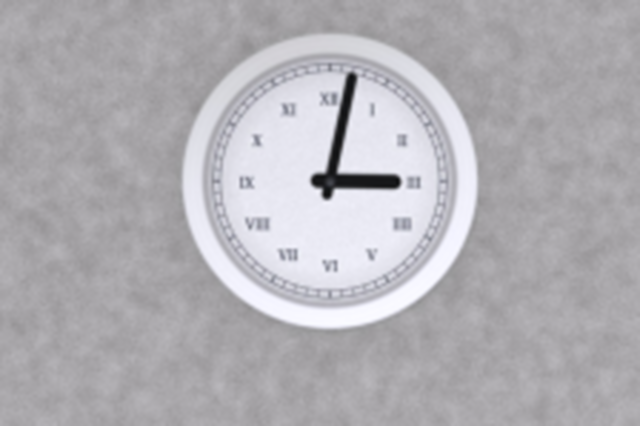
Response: 3:02
